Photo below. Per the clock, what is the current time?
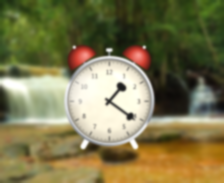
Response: 1:21
